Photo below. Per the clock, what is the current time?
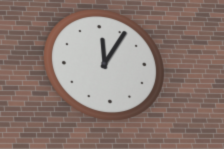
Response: 12:06
